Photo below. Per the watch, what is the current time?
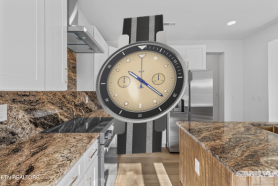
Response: 10:22
